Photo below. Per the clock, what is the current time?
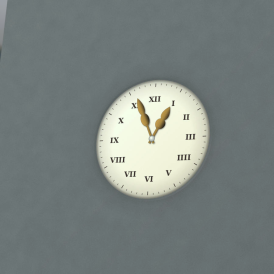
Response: 12:56
